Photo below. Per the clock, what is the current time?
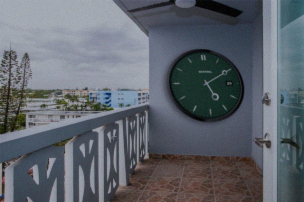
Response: 5:10
